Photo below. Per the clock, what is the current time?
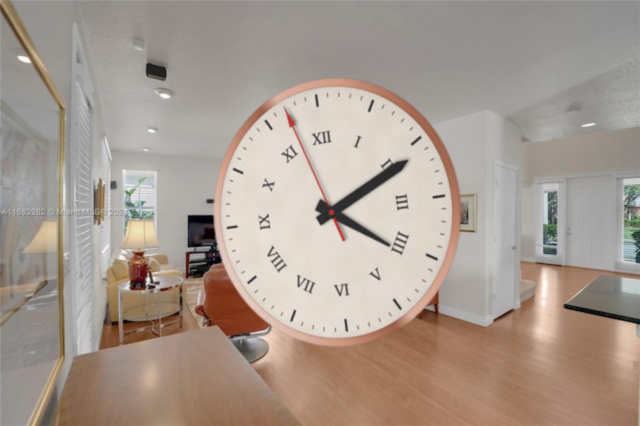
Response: 4:10:57
